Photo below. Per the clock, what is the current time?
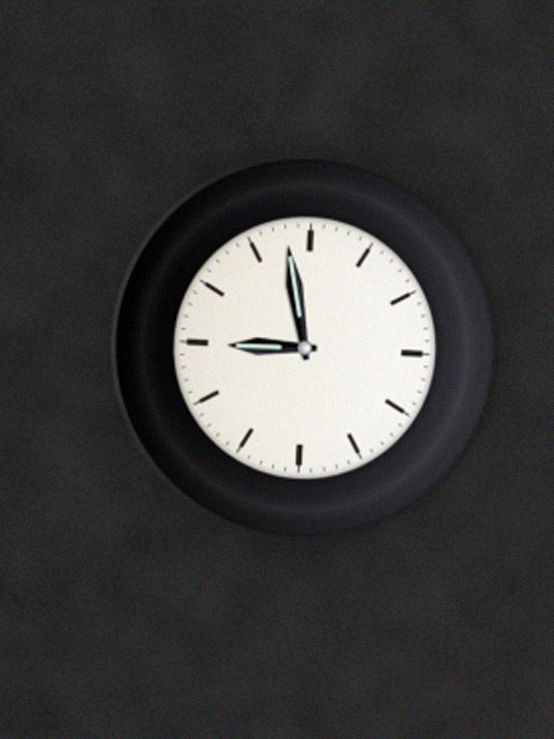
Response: 8:58
